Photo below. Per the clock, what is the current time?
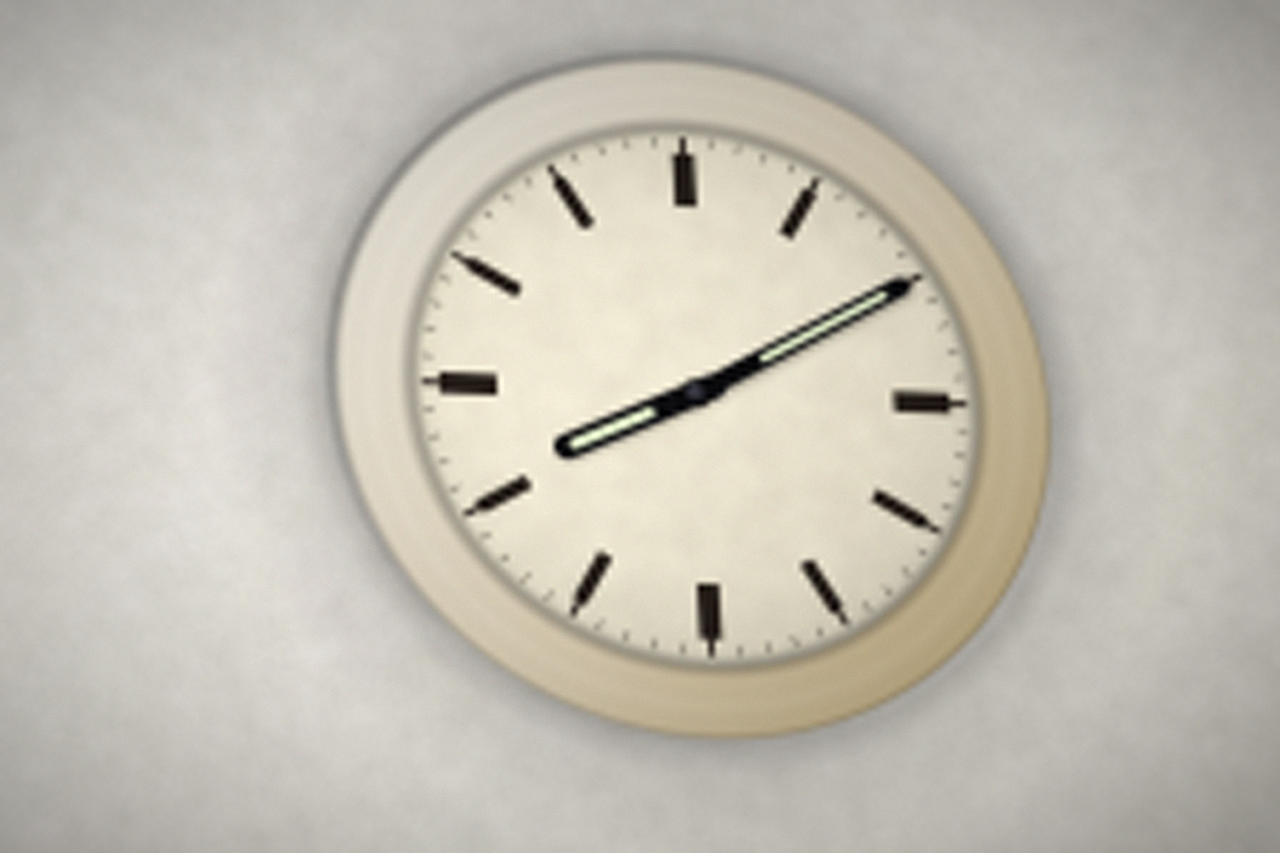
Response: 8:10
